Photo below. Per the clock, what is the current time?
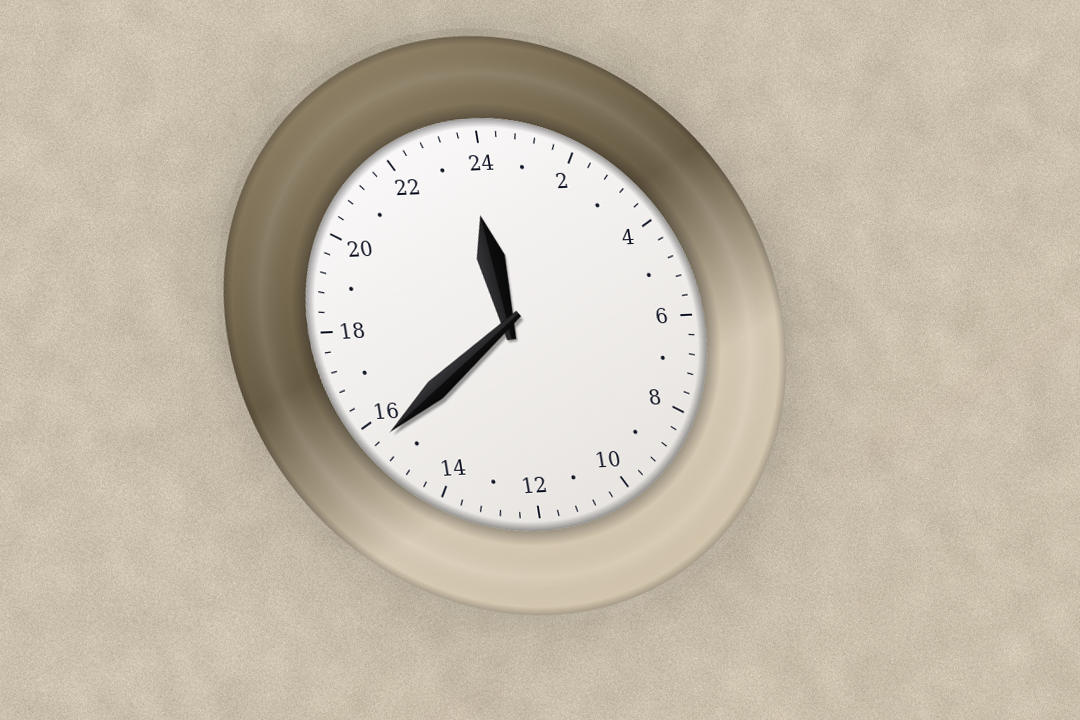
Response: 23:39
